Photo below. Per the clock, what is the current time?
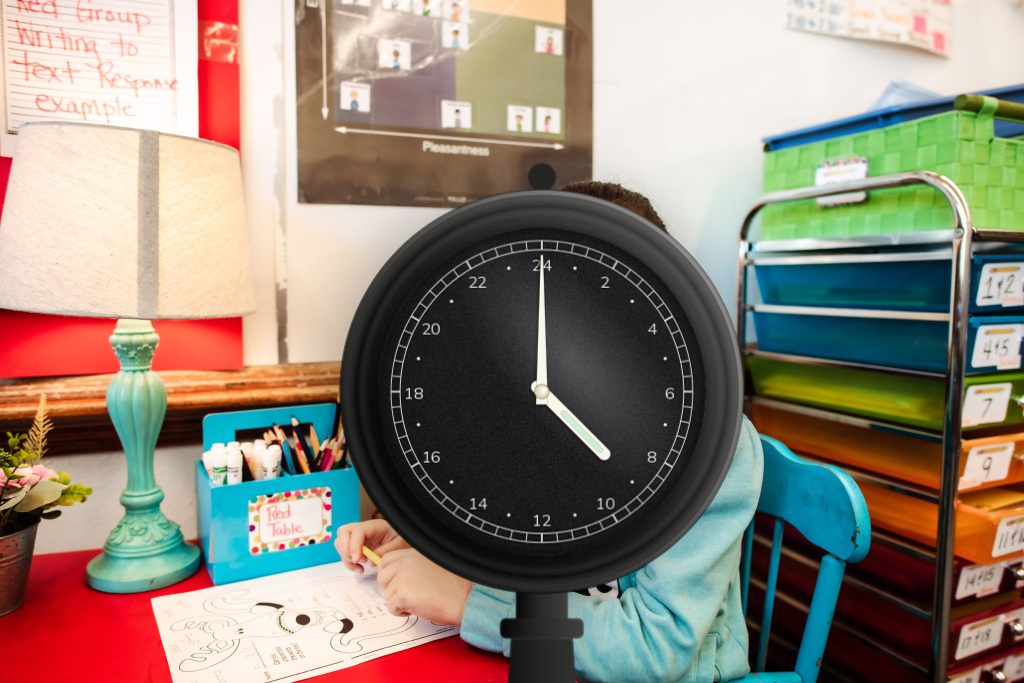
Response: 9:00
